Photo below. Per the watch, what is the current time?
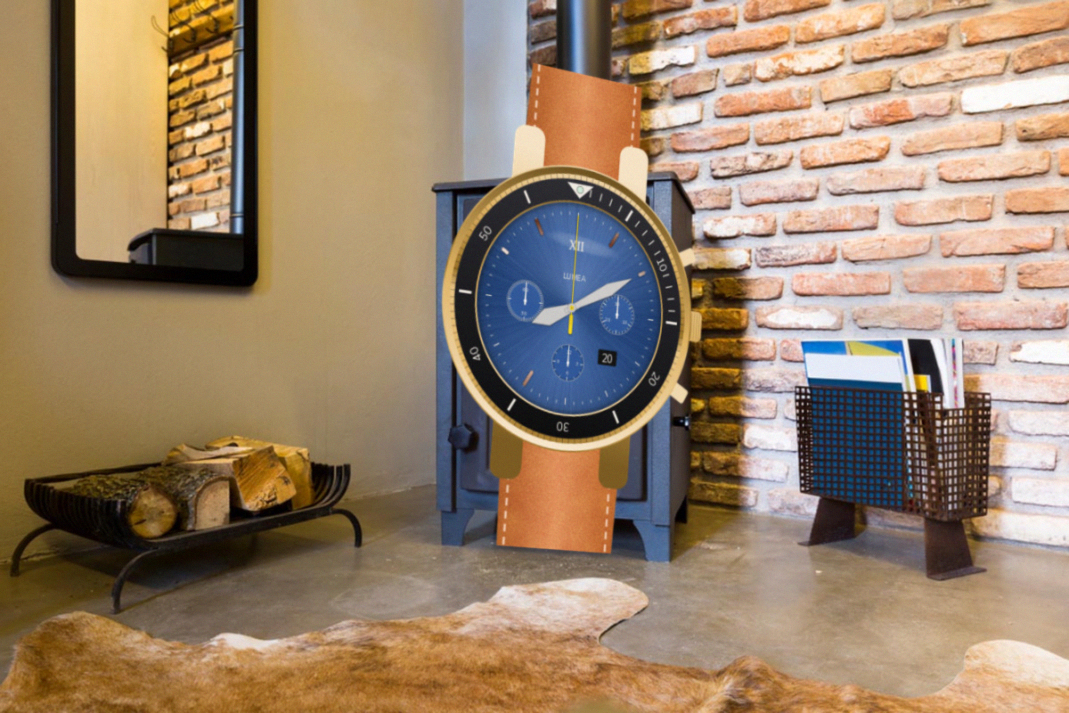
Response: 8:10
